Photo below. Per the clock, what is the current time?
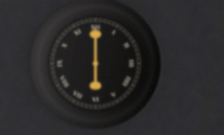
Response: 6:00
